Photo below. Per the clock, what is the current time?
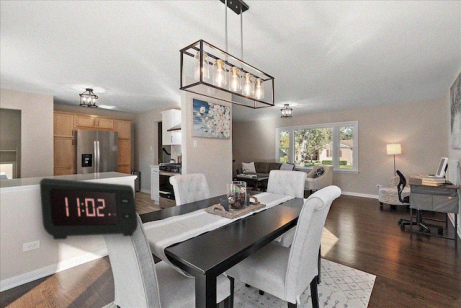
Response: 11:02
